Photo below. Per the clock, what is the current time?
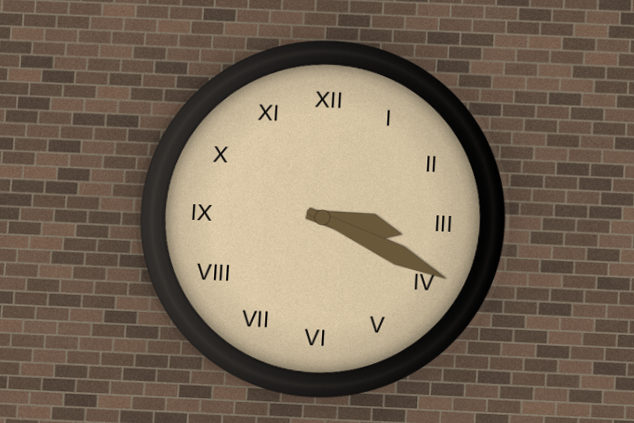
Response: 3:19
